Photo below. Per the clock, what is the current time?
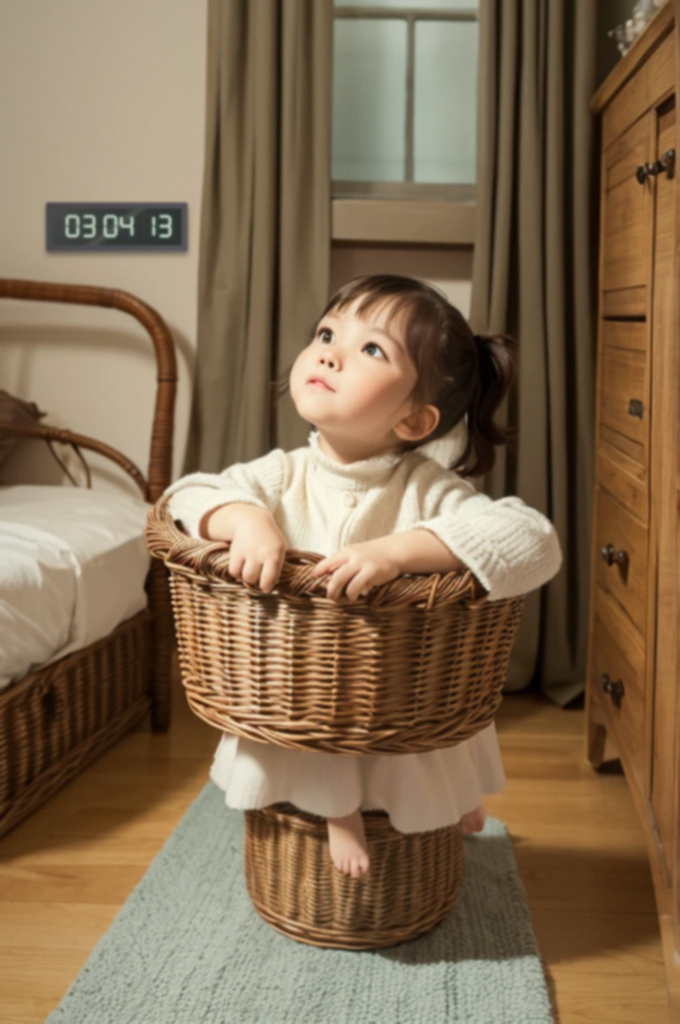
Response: 3:04:13
